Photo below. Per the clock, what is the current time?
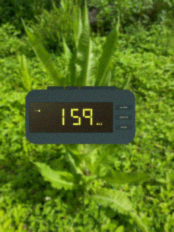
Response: 1:59
